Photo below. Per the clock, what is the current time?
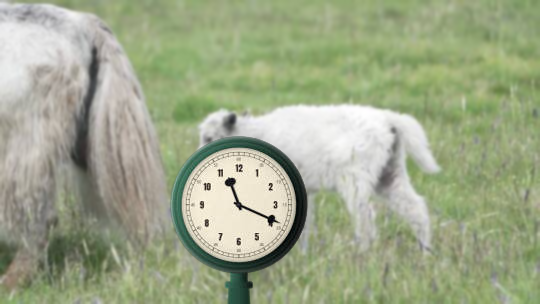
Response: 11:19
